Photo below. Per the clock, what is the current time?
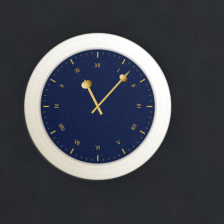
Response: 11:07
